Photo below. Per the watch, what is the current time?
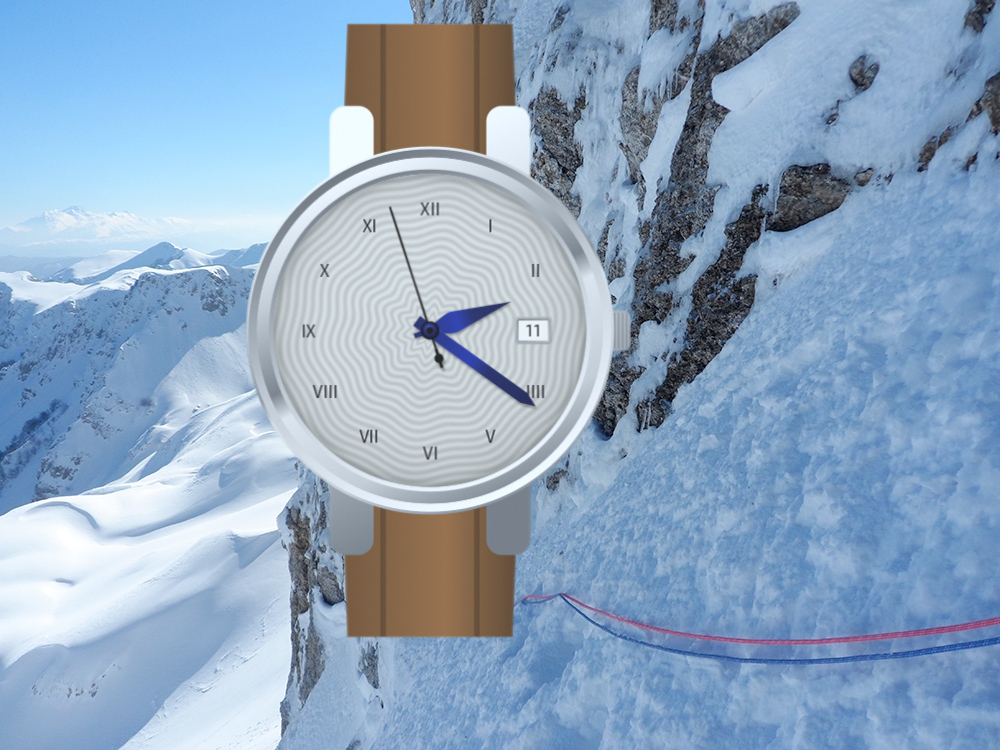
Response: 2:20:57
